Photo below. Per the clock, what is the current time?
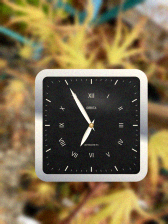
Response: 6:55
